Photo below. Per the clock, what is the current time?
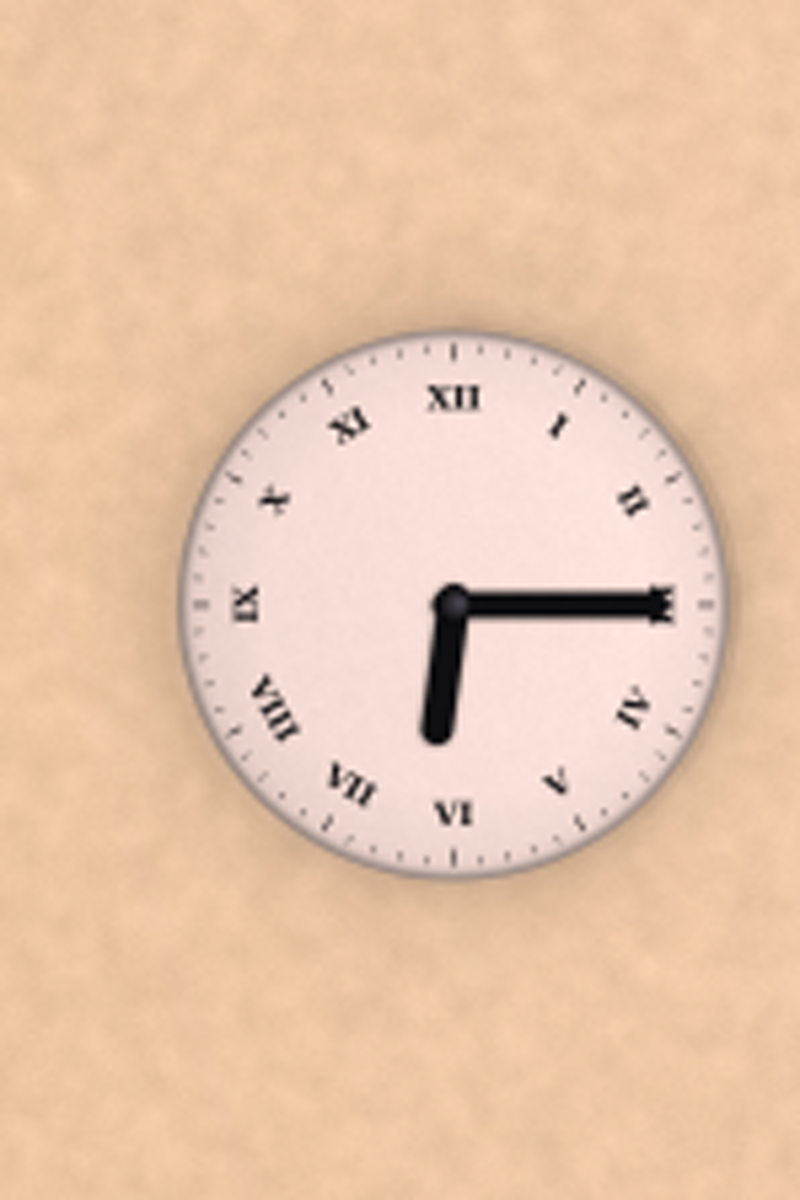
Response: 6:15
